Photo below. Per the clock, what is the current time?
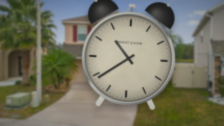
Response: 10:39
